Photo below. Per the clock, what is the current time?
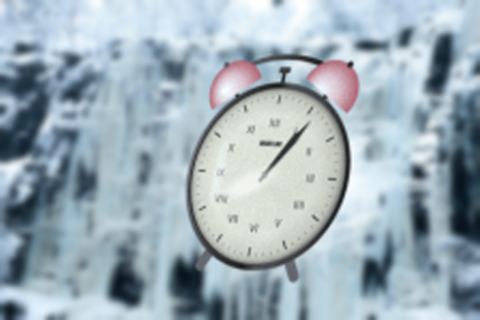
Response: 1:06
